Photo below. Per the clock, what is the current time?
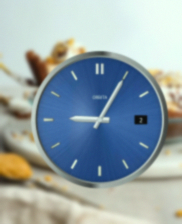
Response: 9:05
